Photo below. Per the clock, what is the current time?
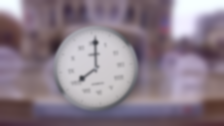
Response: 8:01
